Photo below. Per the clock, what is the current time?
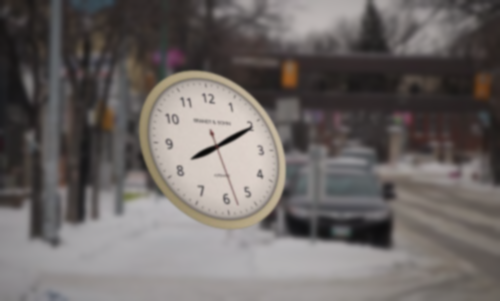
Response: 8:10:28
